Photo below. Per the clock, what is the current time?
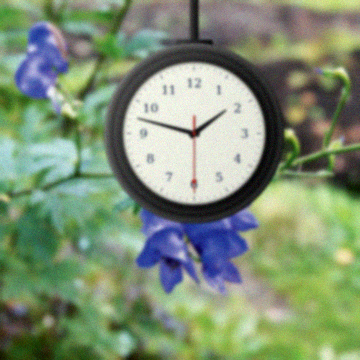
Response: 1:47:30
